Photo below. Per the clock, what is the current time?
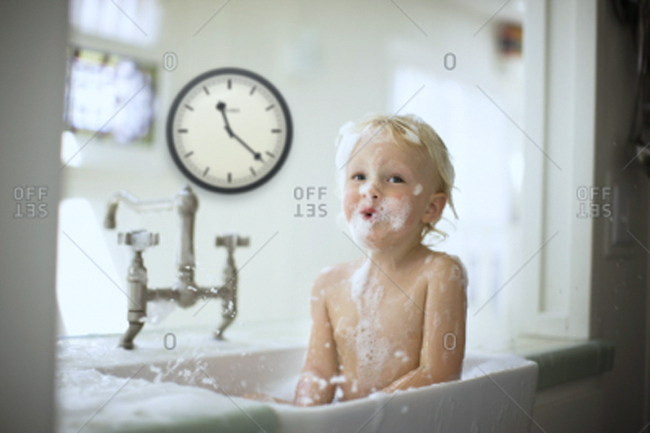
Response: 11:22
